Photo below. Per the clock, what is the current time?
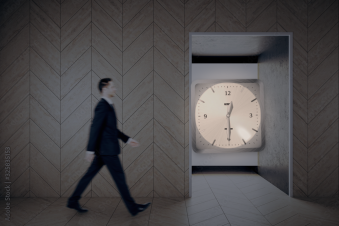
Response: 12:30
